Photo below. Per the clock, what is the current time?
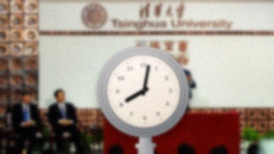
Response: 8:02
